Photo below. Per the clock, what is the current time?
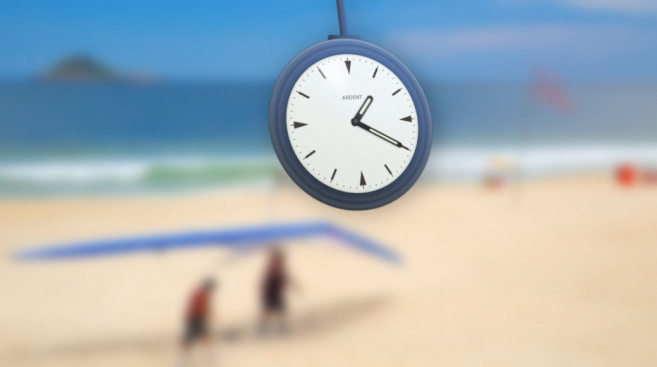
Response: 1:20
